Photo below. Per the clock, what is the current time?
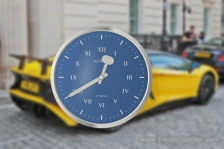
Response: 12:40
